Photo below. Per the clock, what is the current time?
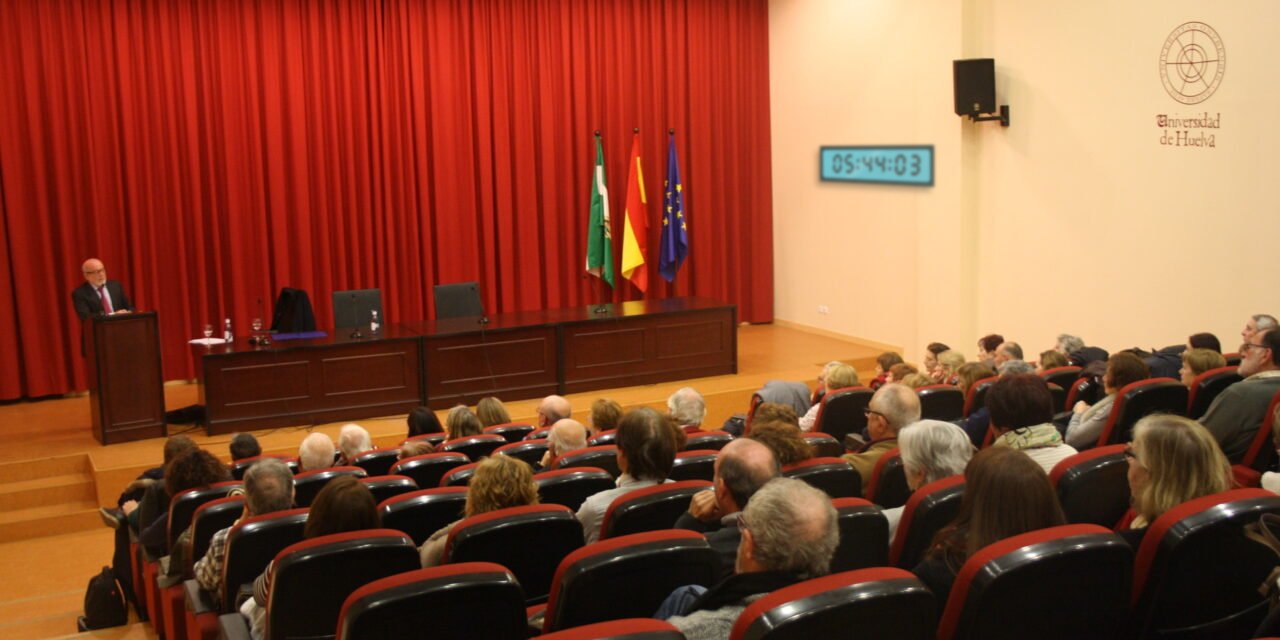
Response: 5:44:03
